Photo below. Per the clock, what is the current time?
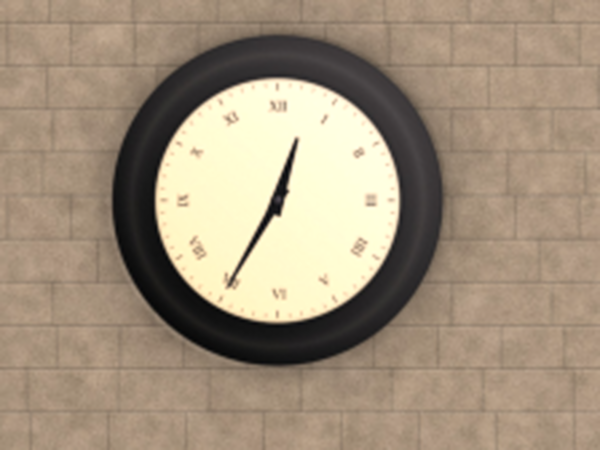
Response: 12:35
